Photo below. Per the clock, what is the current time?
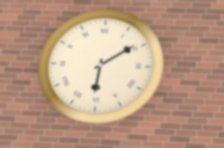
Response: 6:09
